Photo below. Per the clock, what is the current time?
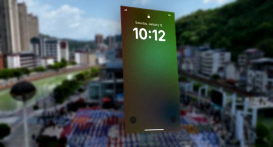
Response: 10:12
